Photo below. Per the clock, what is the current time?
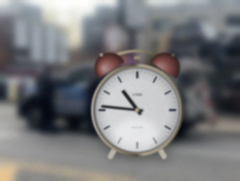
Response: 10:46
